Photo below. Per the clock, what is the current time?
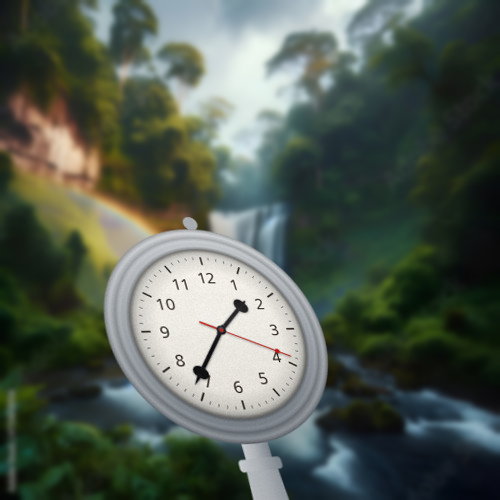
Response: 1:36:19
